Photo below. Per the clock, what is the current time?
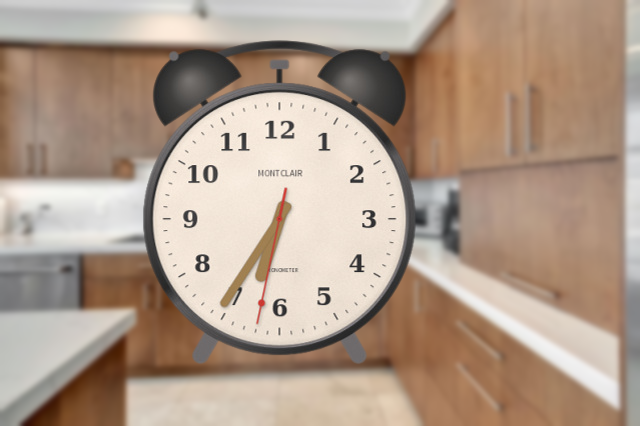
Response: 6:35:32
